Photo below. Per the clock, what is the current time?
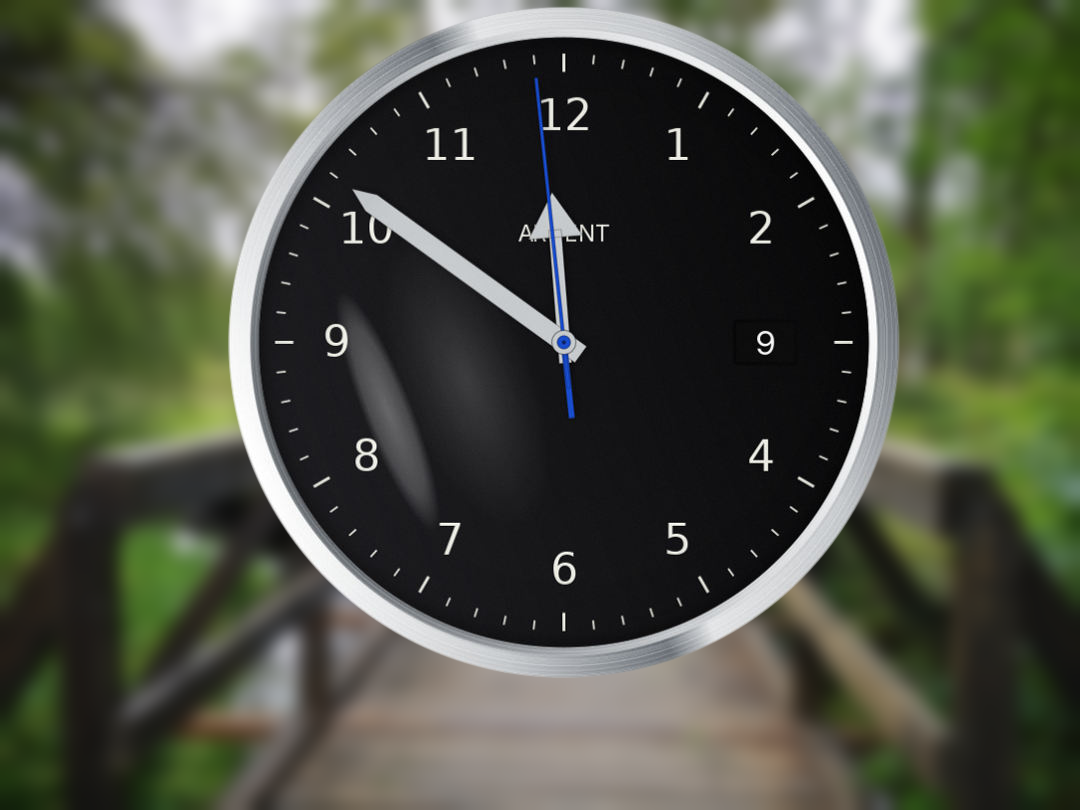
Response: 11:50:59
